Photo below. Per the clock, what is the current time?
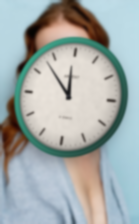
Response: 11:53
